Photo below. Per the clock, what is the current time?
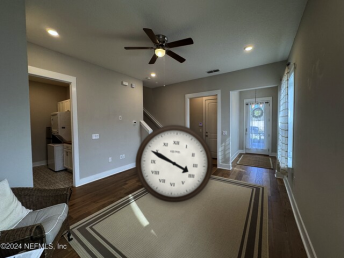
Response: 3:49
